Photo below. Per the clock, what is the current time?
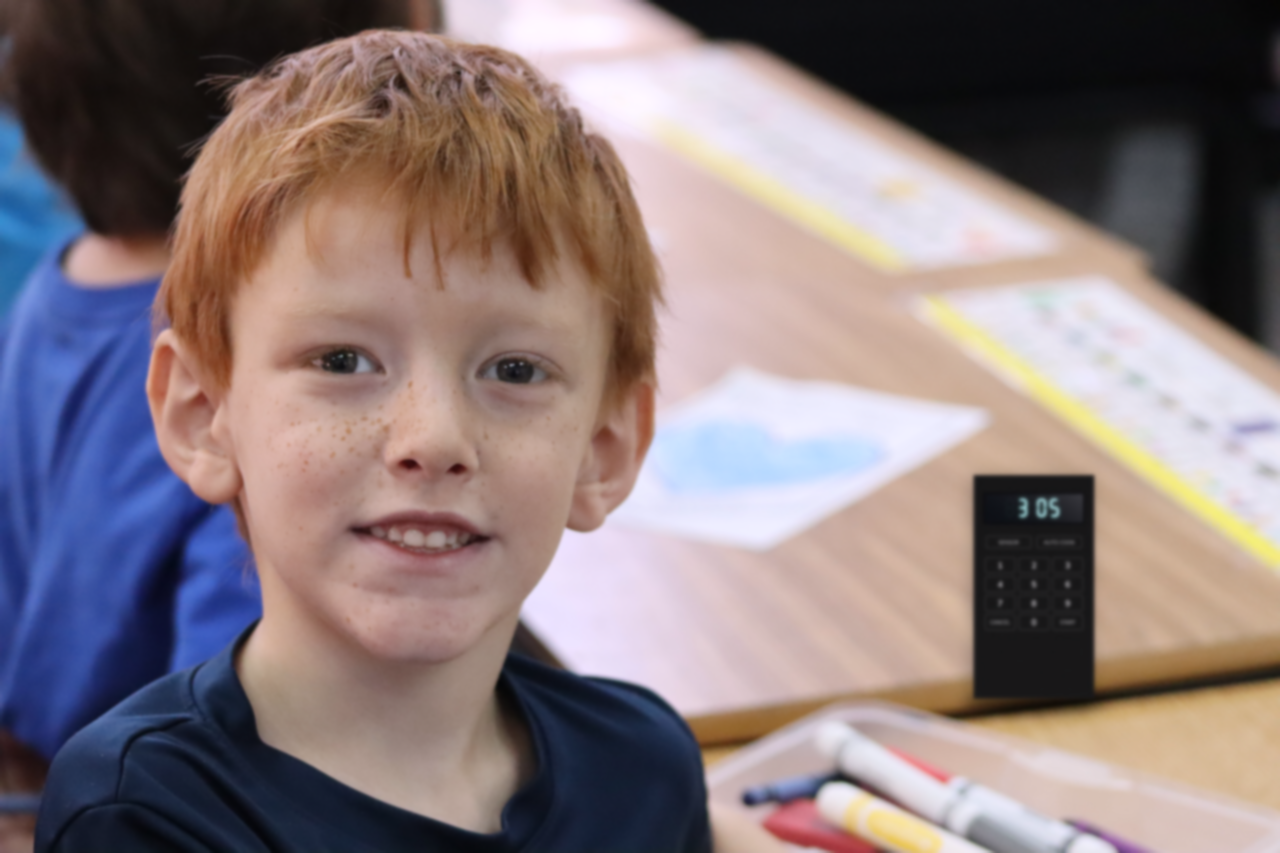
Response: 3:05
